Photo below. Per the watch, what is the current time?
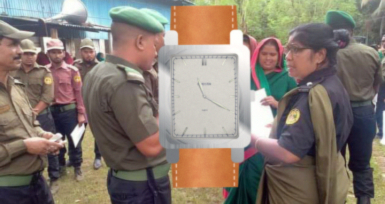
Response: 11:20
